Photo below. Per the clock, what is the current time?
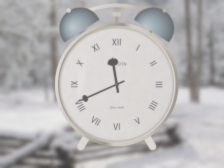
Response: 11:41
